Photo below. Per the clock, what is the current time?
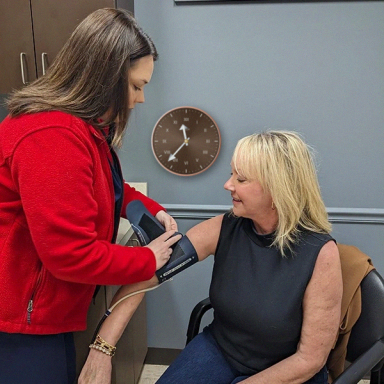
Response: 11:37
